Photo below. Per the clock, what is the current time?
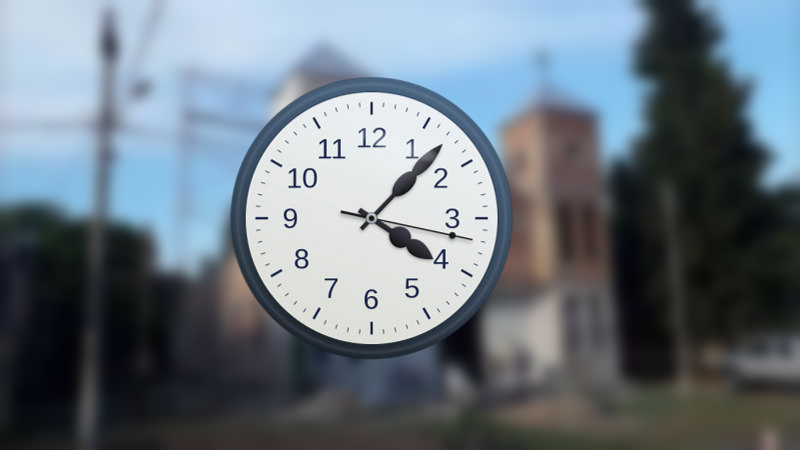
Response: 4:07:17
